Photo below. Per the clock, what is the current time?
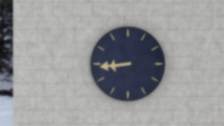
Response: 8:44
